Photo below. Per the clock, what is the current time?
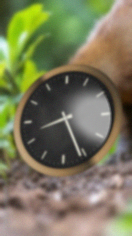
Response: 8:26
